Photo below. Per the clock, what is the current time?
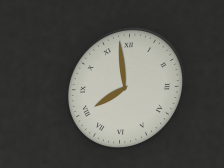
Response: 7:58
